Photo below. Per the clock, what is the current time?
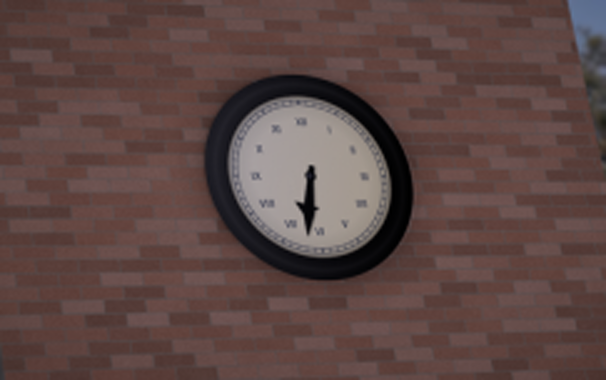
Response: 6:32
